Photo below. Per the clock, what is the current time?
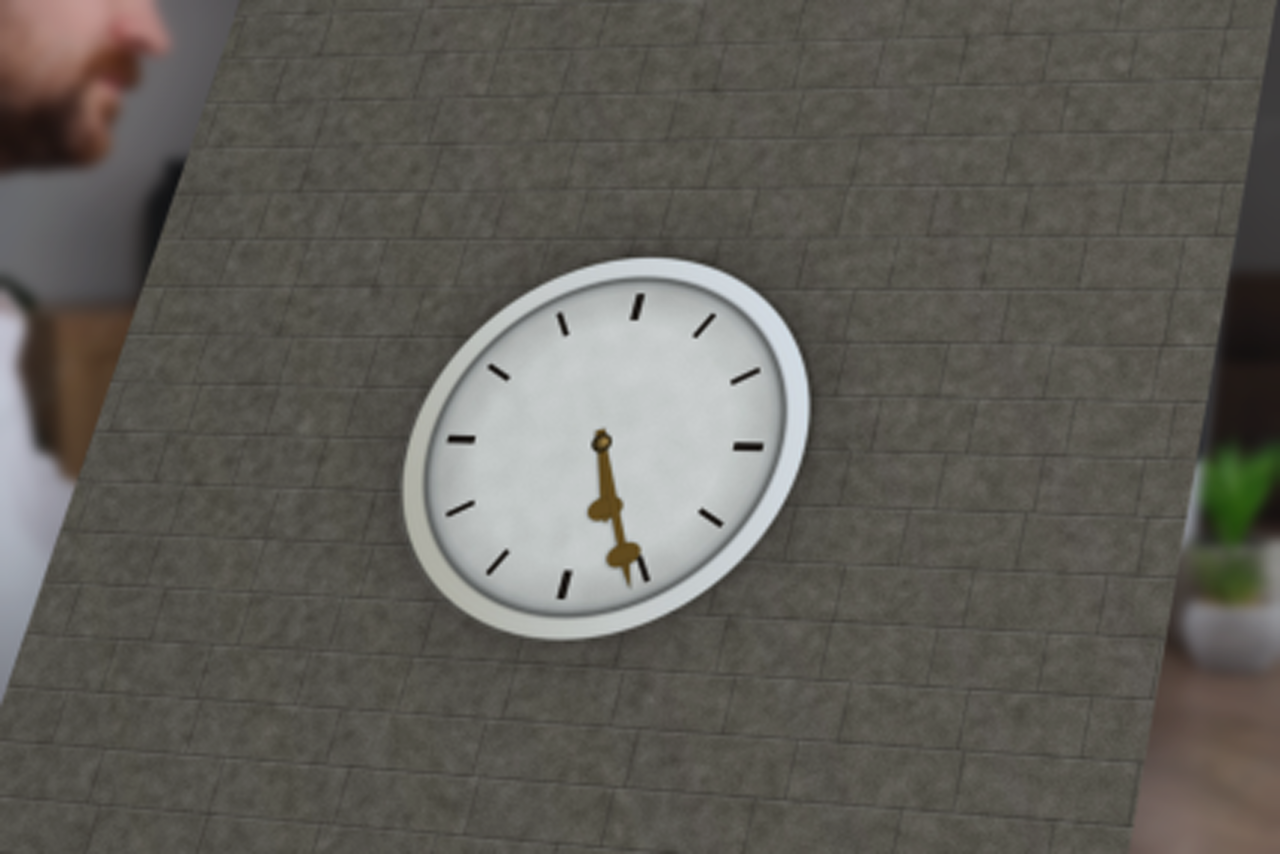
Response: 5:26
